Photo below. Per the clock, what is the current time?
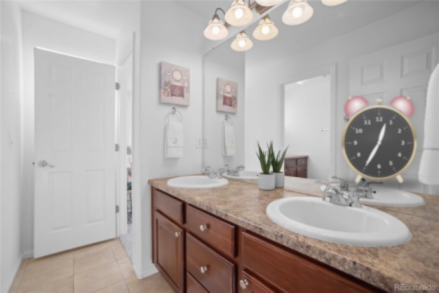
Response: 12:35
